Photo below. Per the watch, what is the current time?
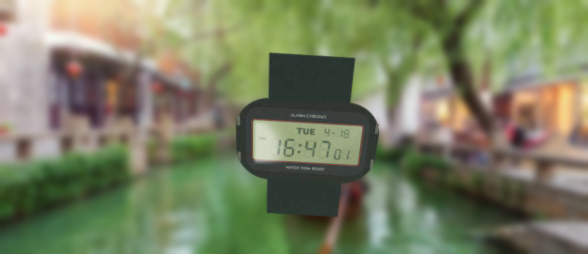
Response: 16:47:01
